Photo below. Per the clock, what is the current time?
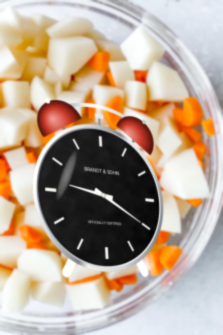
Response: 9:20
